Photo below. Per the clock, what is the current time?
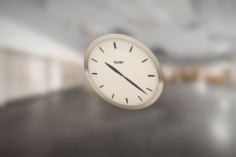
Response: 10:22
